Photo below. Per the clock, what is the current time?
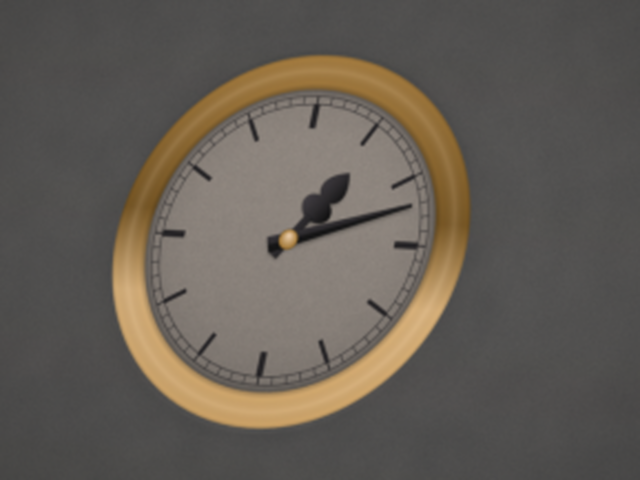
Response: 1:12
